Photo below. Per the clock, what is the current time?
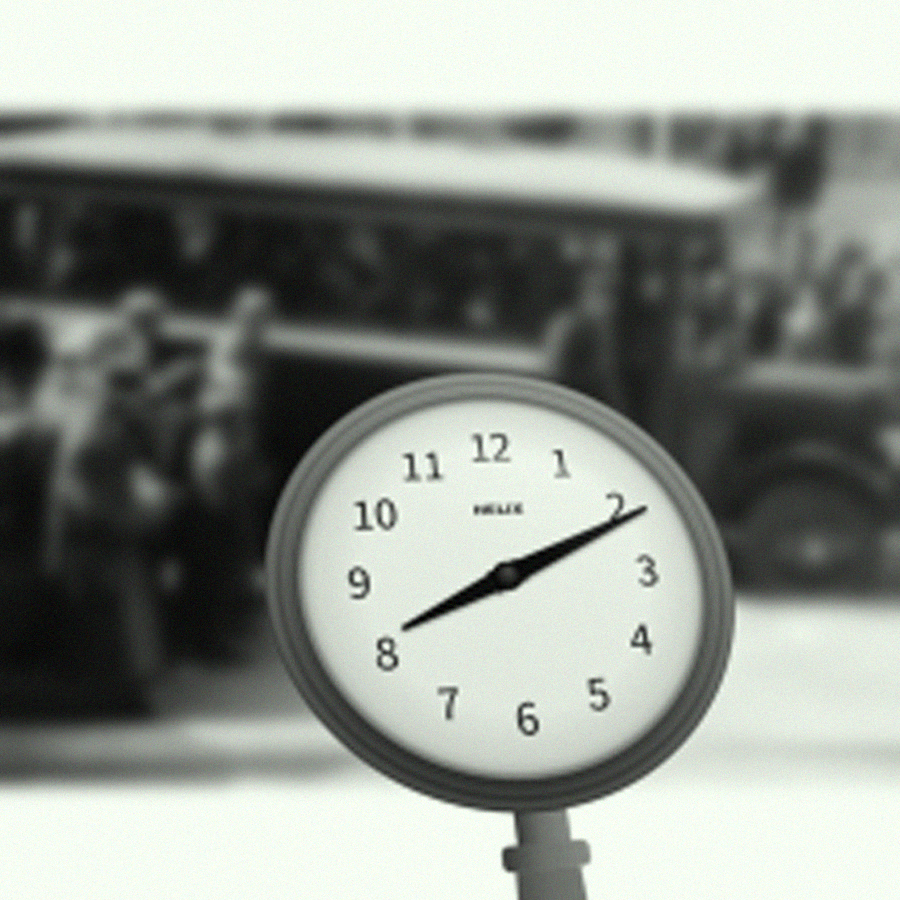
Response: 8:11
